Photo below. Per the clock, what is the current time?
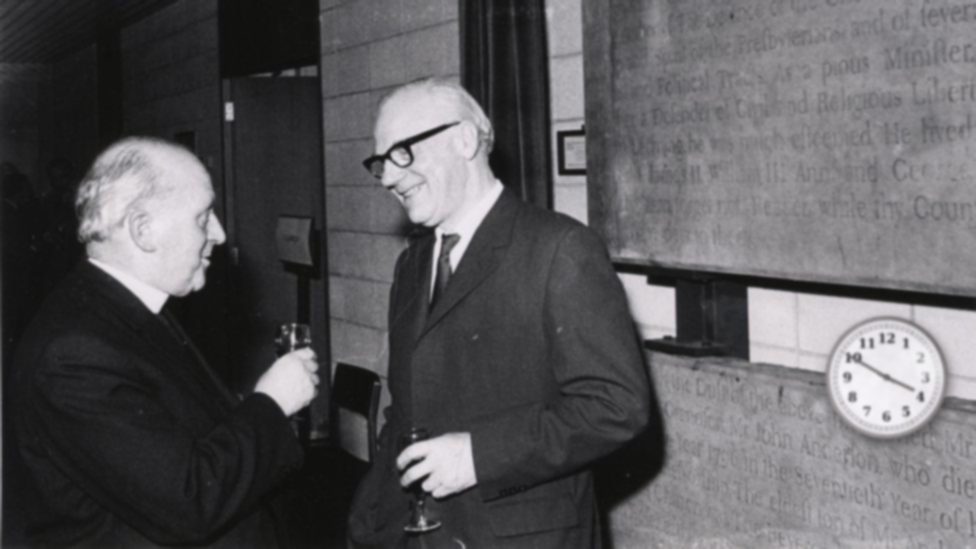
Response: 3:50
